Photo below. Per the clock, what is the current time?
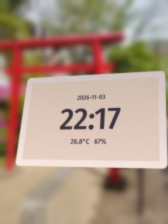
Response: 22:17
